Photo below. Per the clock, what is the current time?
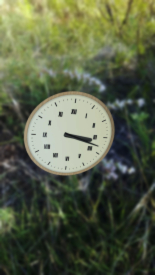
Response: 3:18
